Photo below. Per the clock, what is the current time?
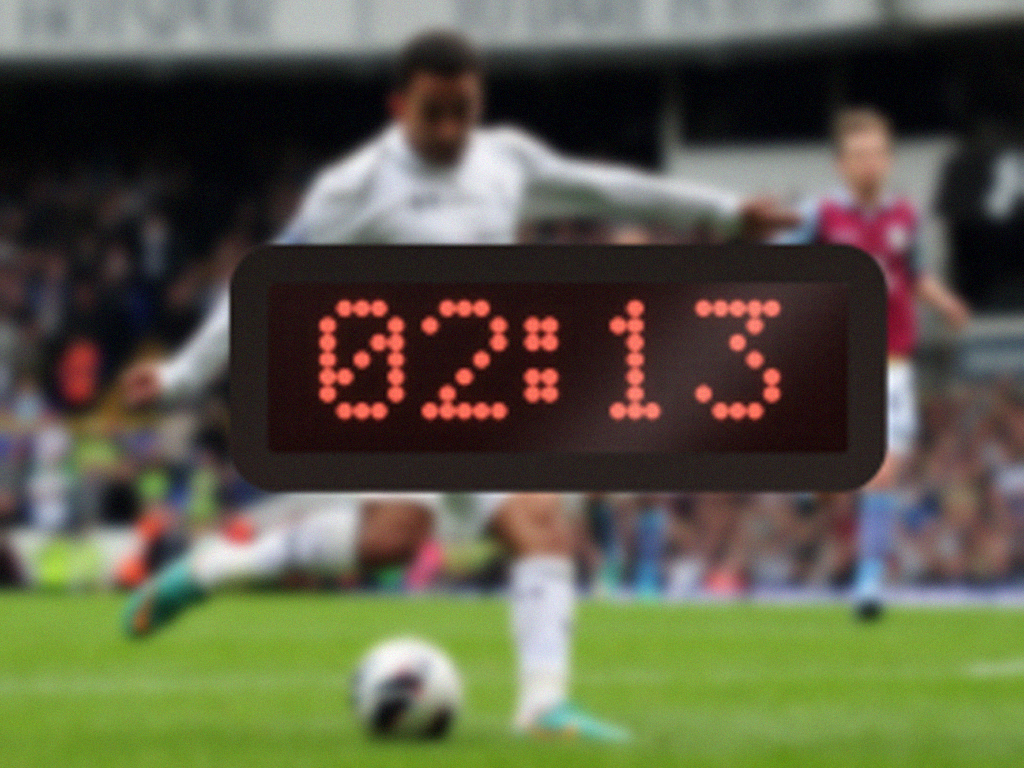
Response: 2:13
